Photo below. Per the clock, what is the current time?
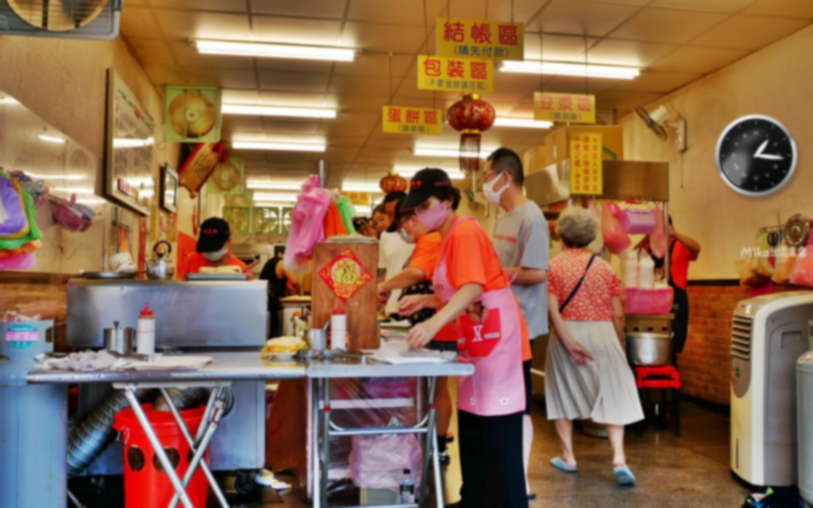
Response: 1:16
